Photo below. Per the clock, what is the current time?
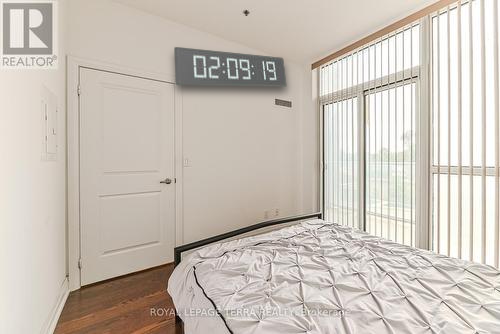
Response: 2:09:19
